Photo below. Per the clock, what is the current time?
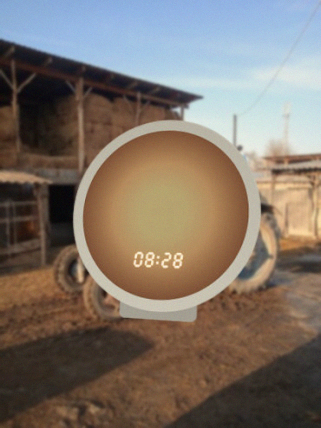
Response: 8:28
